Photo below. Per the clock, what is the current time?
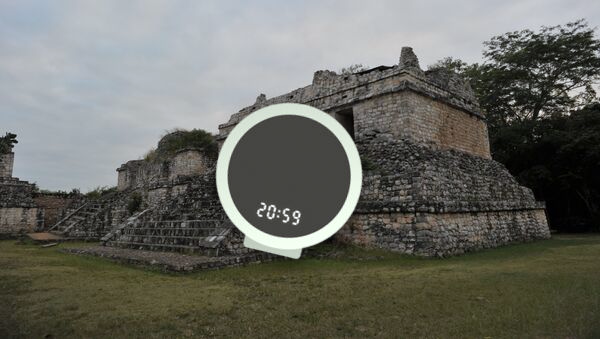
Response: 20:59
